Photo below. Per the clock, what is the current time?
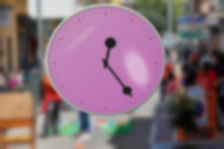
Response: 12:24
